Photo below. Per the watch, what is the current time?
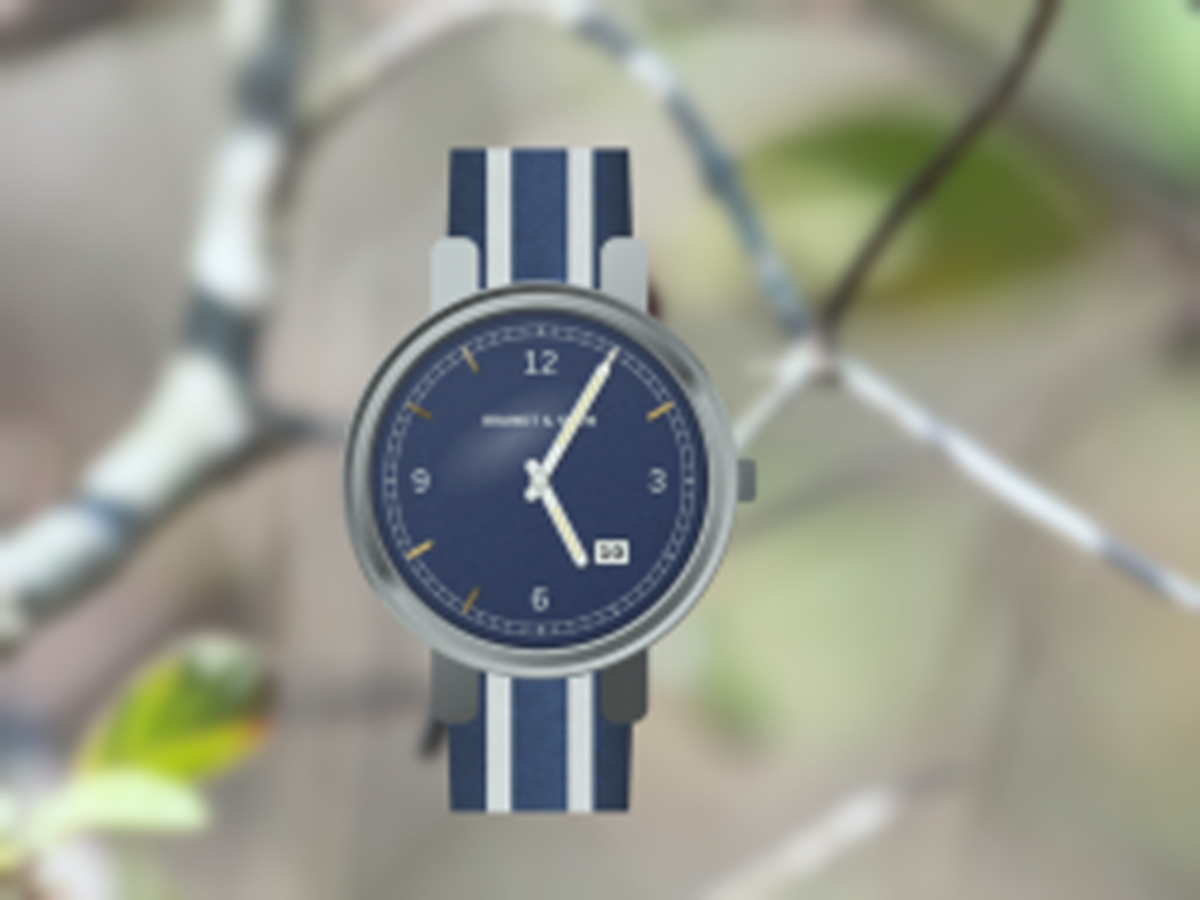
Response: 5:05
